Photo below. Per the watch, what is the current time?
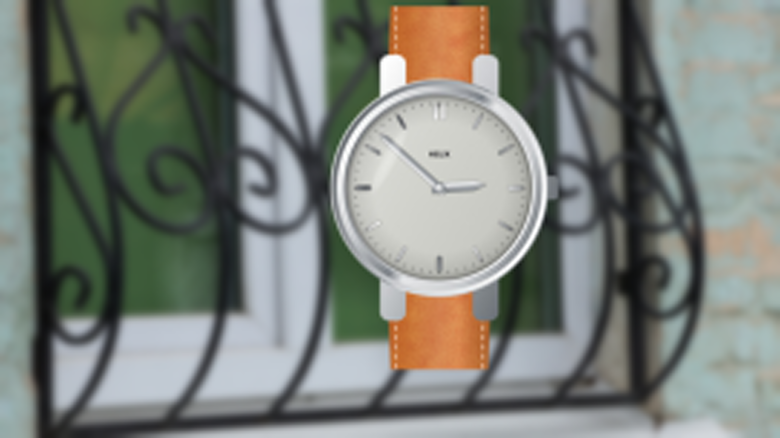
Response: 2:52
